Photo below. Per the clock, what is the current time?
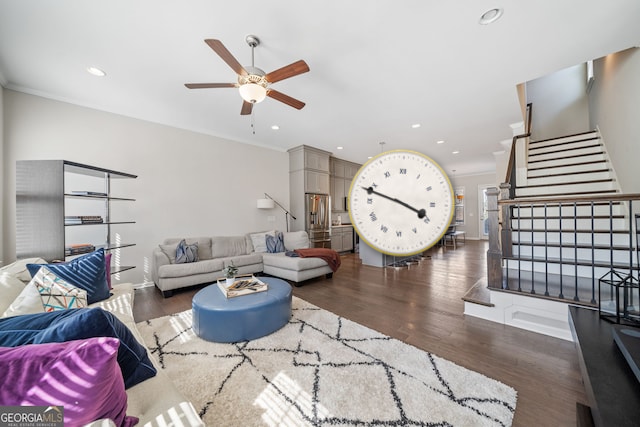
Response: 3:48
